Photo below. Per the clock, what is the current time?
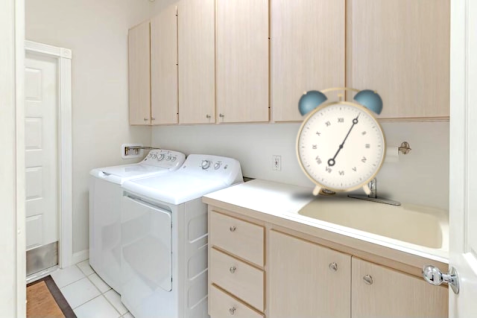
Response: 7:05
